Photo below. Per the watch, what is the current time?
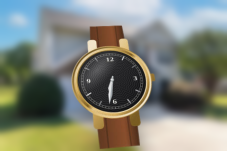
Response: 6:32
